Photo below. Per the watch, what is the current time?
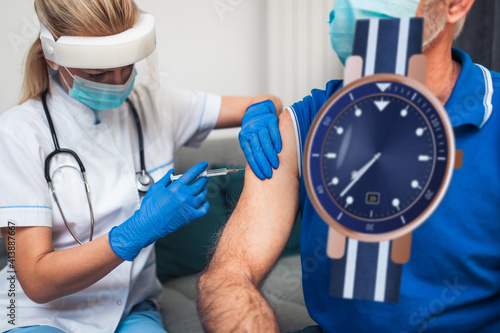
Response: 7:37
